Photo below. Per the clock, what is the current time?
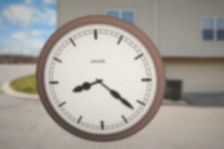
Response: 8:22
